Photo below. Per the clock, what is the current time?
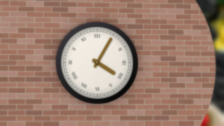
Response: 4:05
